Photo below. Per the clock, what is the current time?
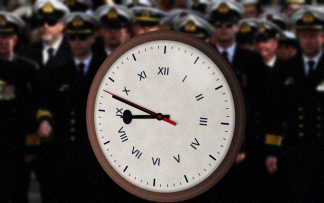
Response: 8:47:48
